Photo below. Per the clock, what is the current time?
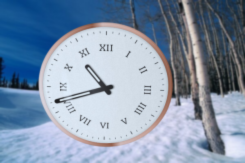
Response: 10:42
